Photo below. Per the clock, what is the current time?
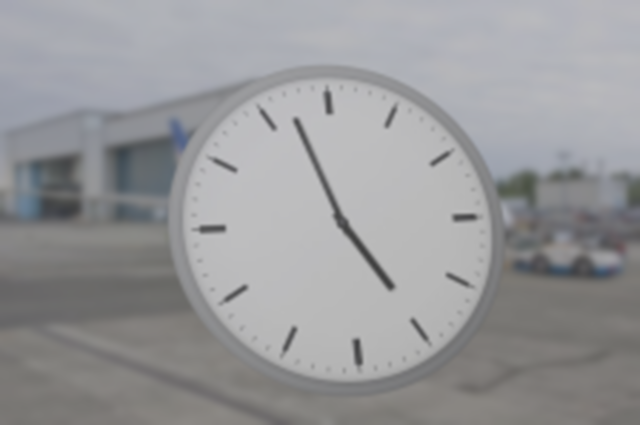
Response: 4:57
